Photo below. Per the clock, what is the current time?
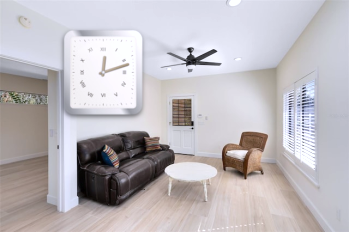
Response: 12:12
